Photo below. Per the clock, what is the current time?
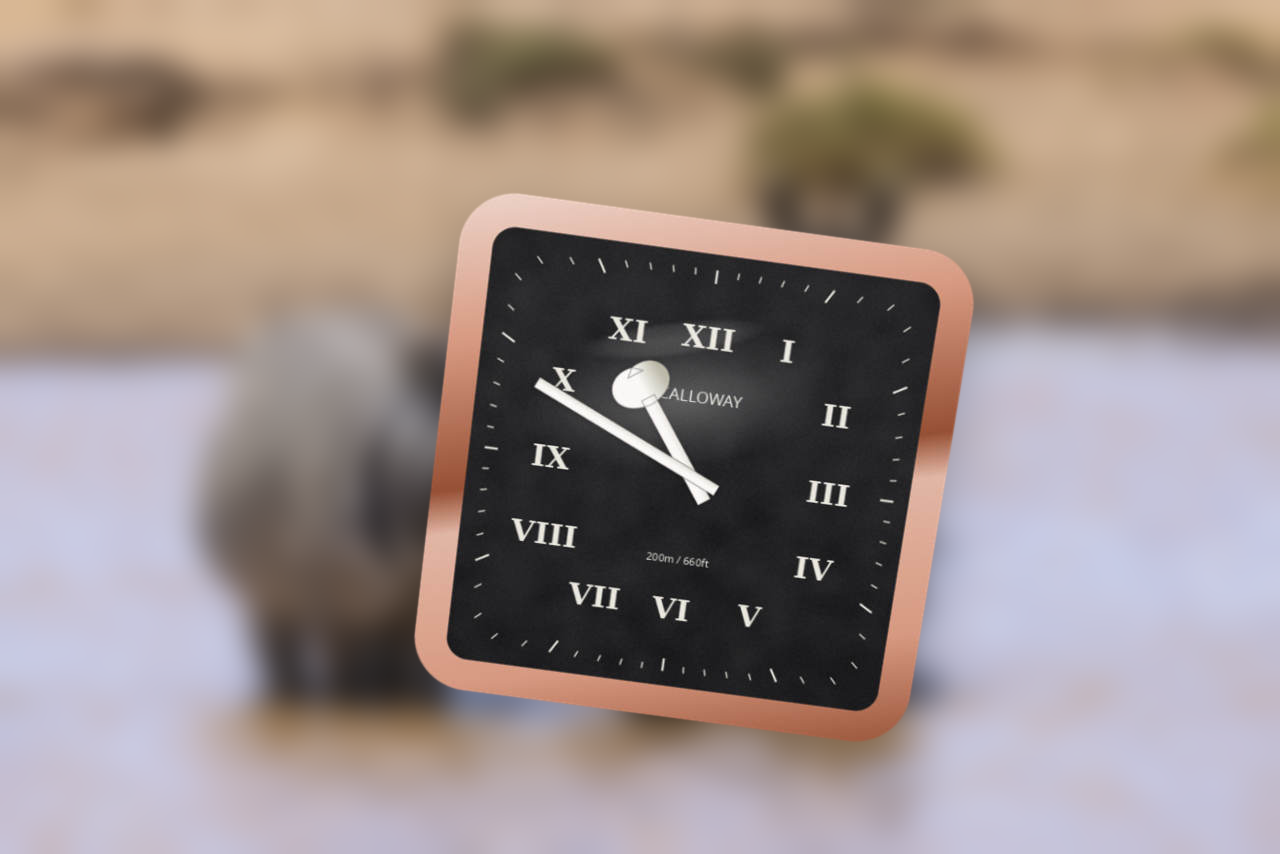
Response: 10:49
